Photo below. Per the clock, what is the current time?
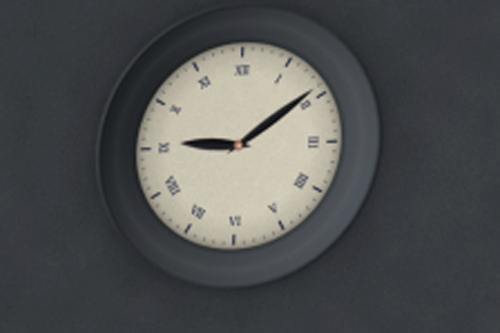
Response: 9:09
